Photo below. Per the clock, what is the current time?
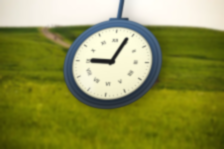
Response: 9:04
